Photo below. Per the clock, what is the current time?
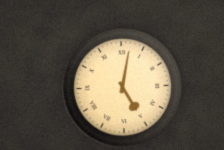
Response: 5:02
